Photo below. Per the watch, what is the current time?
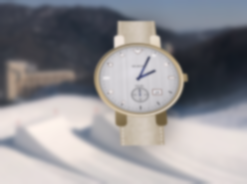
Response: 2:04
